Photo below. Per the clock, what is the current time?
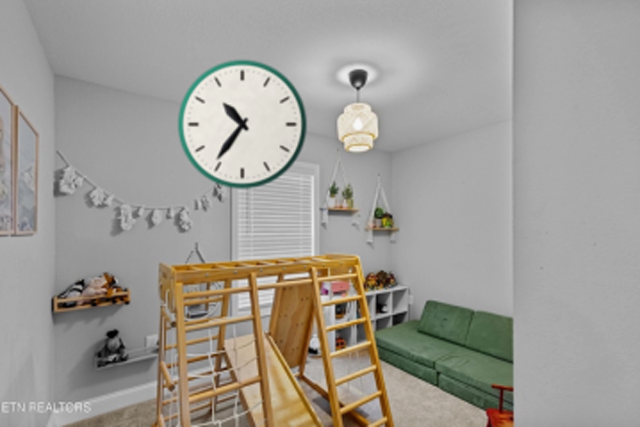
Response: 10:36
